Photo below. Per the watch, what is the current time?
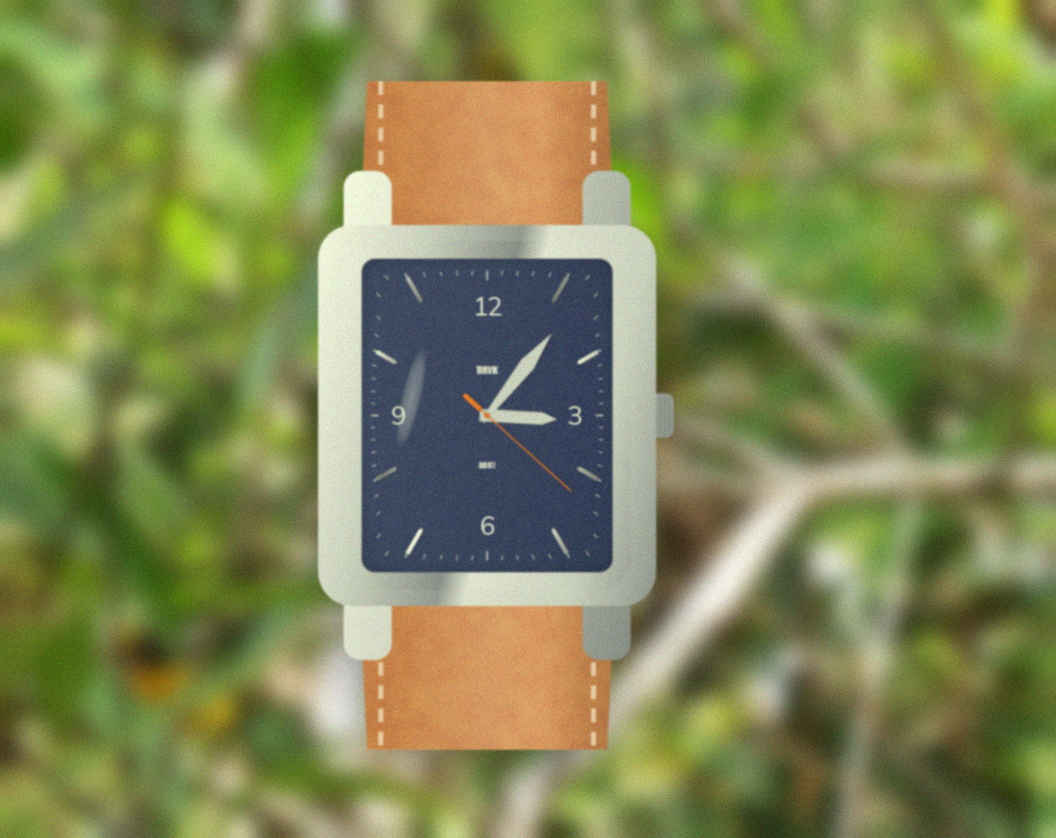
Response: 3:06:22
